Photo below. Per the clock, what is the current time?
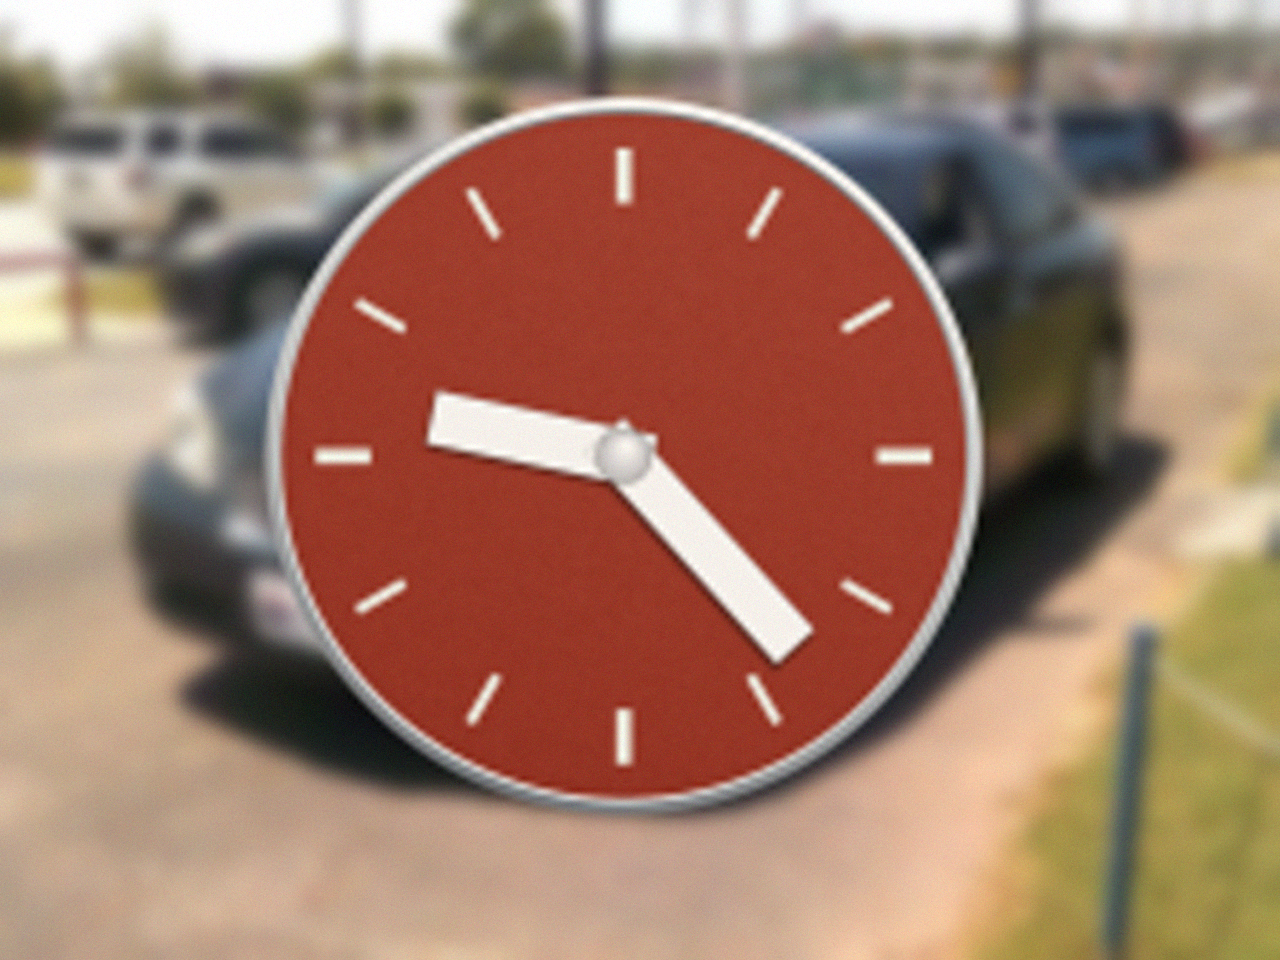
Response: 9:23
